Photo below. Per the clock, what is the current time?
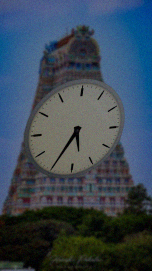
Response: 5:35
